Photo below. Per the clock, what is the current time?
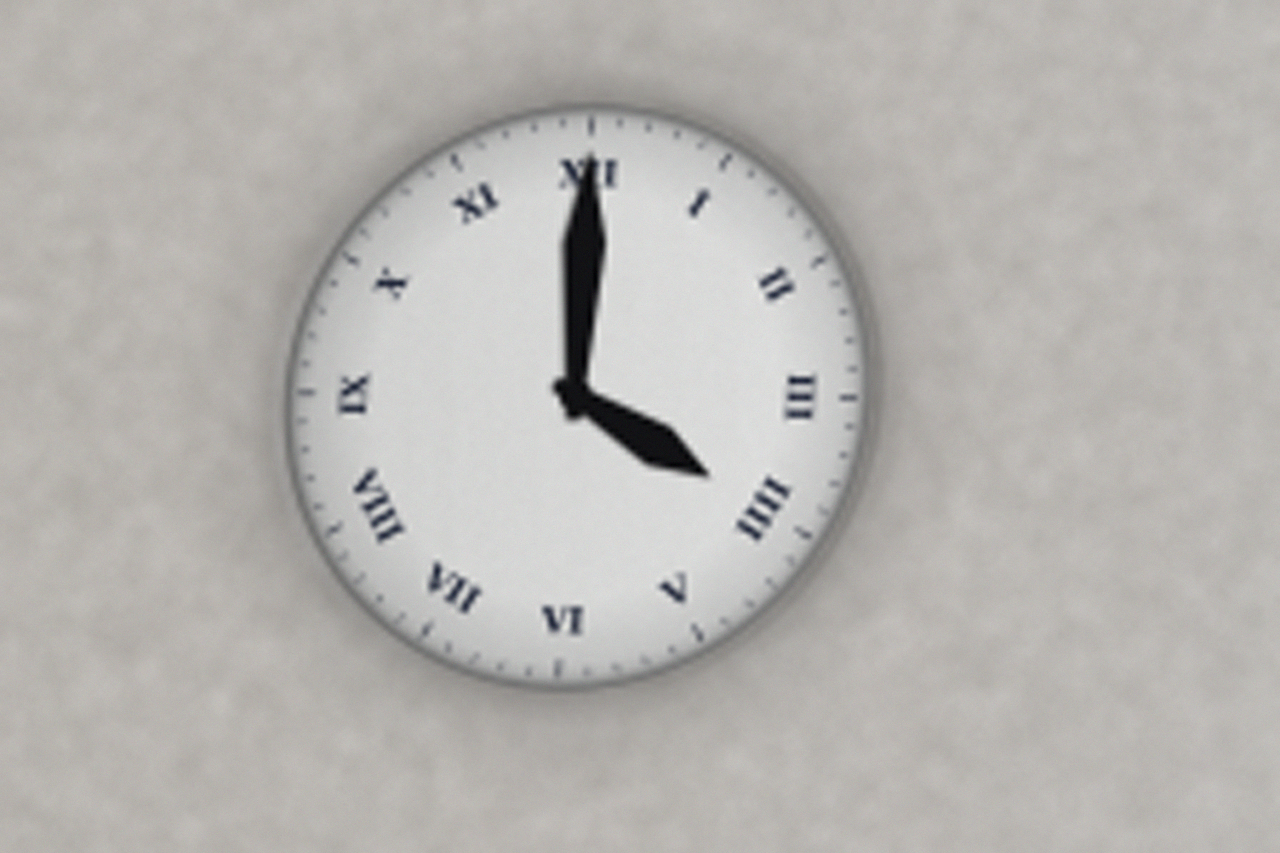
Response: 4:00
